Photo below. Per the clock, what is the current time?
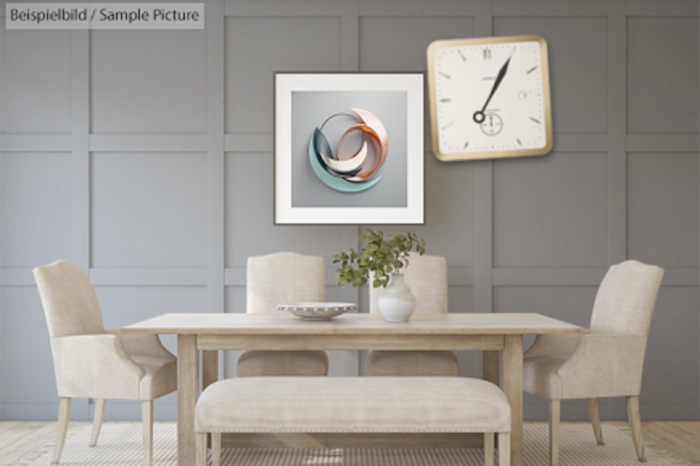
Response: 7:05
